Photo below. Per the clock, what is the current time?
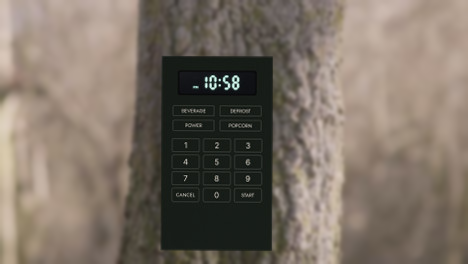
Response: 10:58
